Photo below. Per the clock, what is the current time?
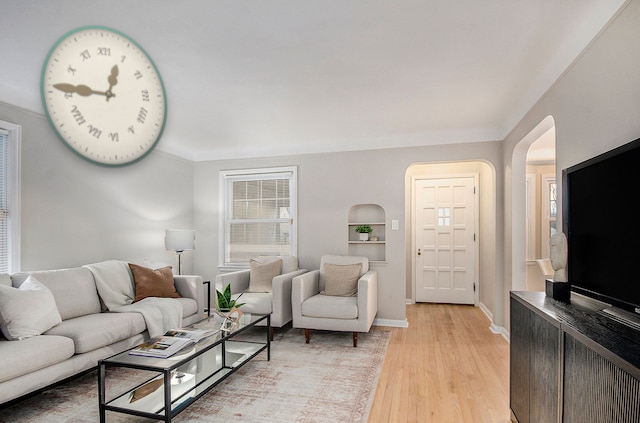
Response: 12:46
